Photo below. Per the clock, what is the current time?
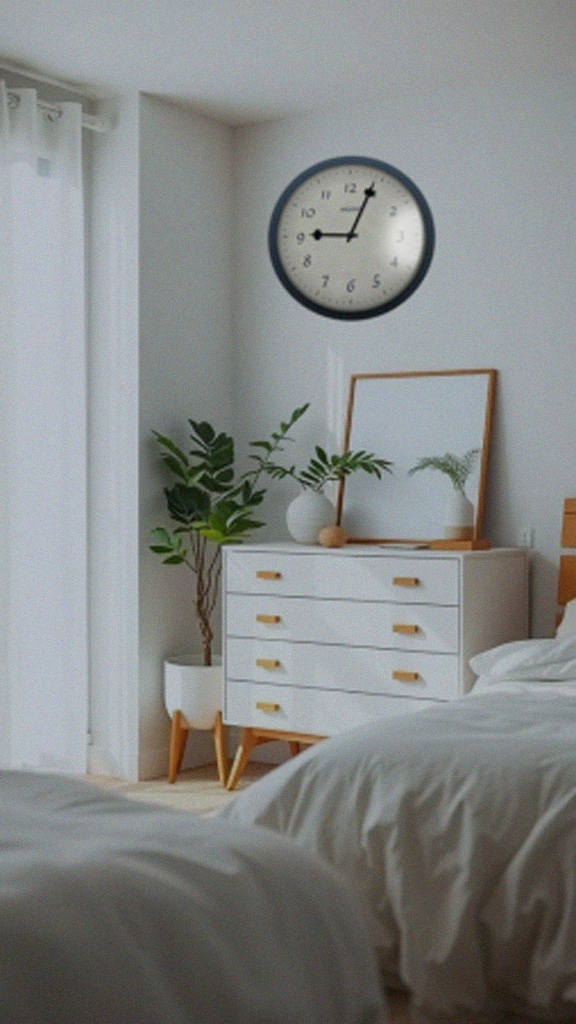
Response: 9:04
